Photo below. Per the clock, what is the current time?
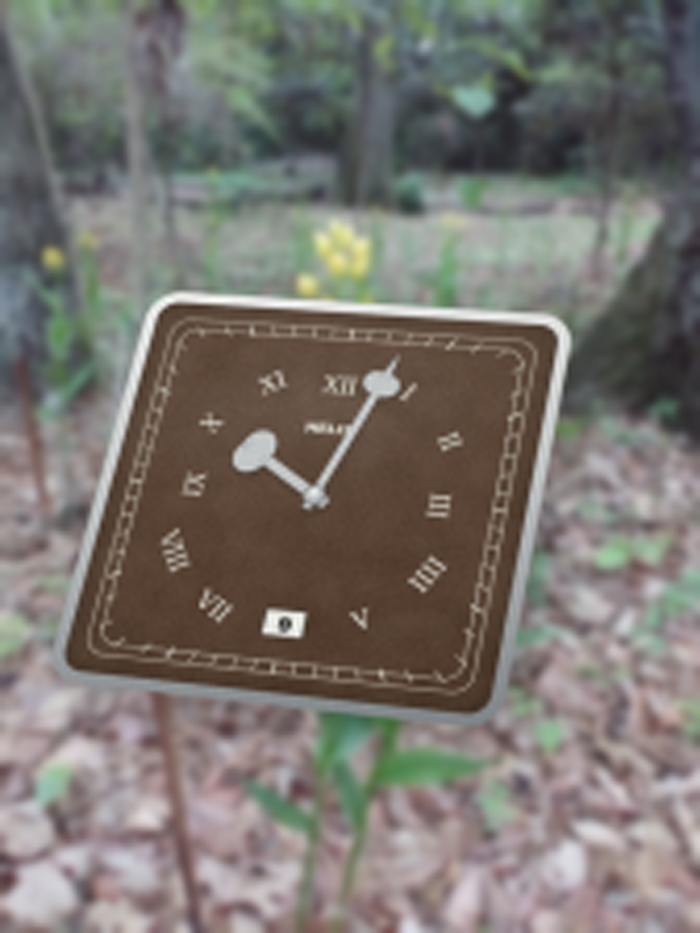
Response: 10:03
